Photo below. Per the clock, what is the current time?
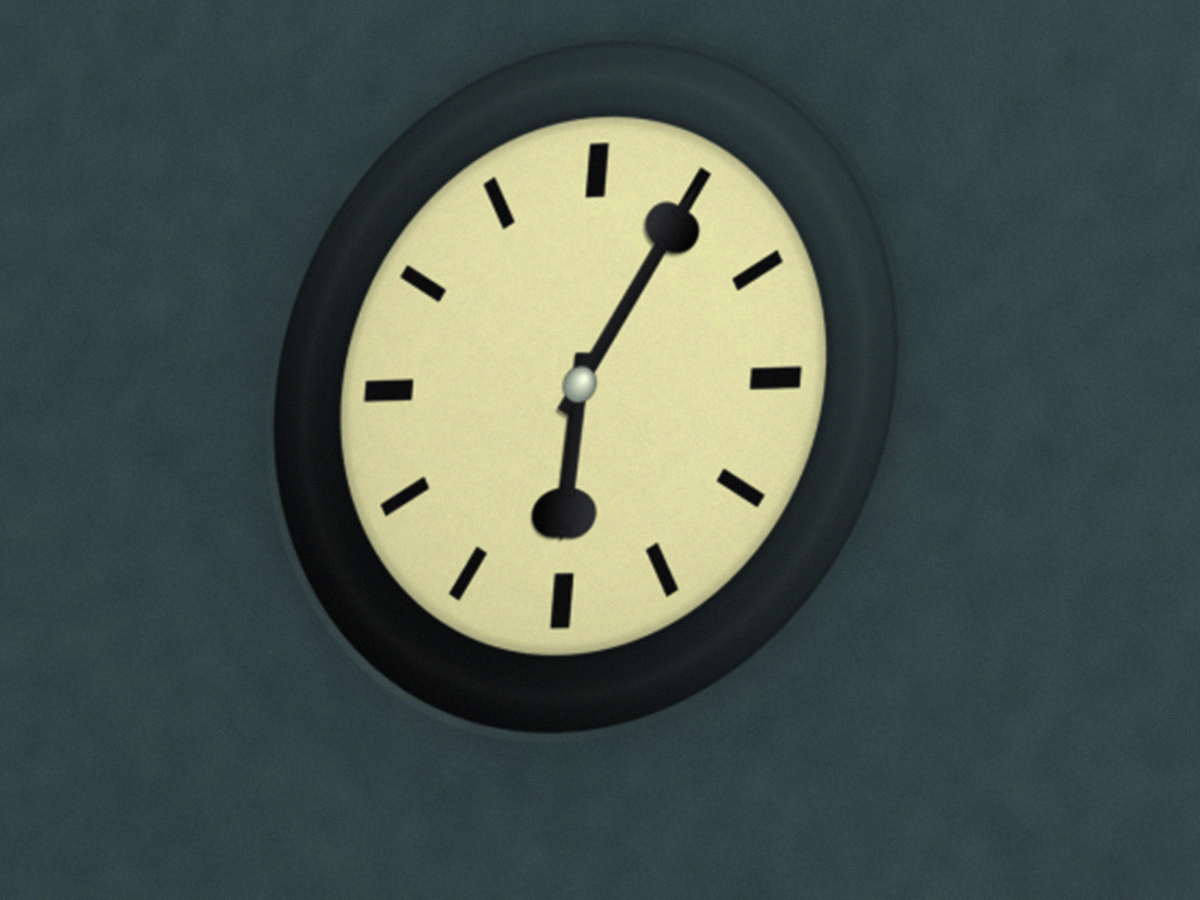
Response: 6:05
